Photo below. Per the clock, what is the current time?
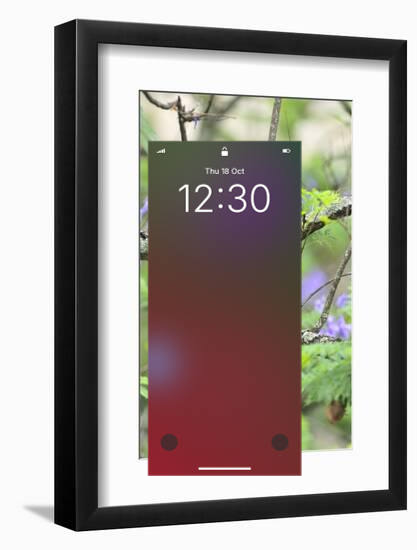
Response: 12:30
